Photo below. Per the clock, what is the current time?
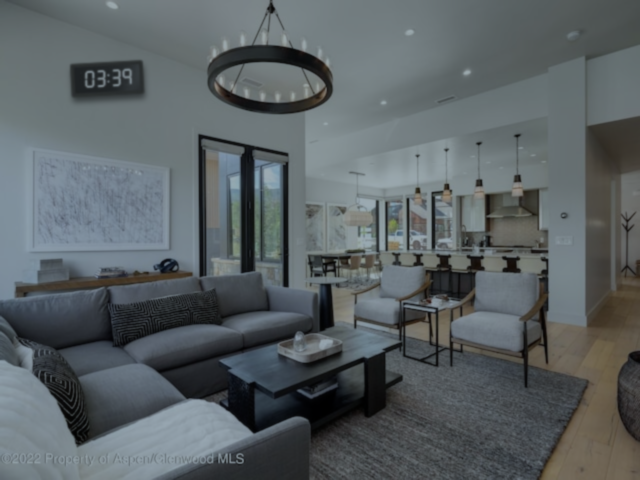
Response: 3:39
